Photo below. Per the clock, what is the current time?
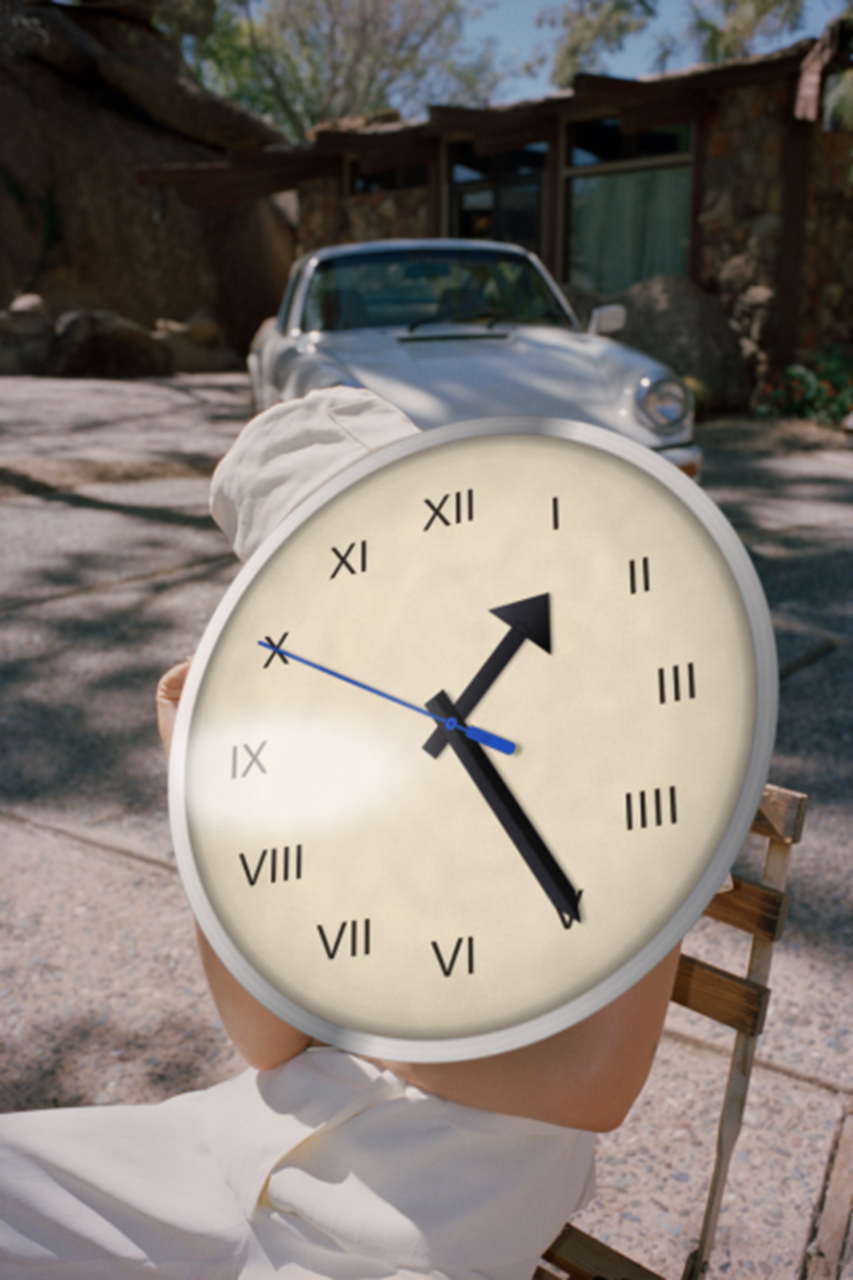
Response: 1:24:50
